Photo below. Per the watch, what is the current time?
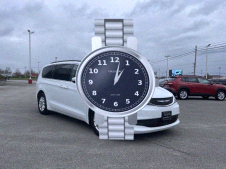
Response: 1:02
